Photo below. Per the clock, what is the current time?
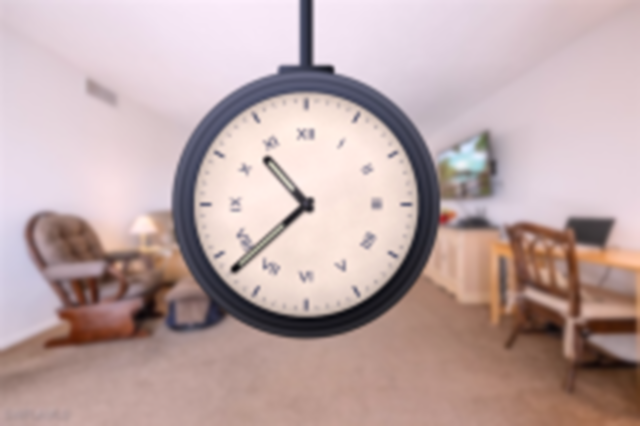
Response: 10:38
